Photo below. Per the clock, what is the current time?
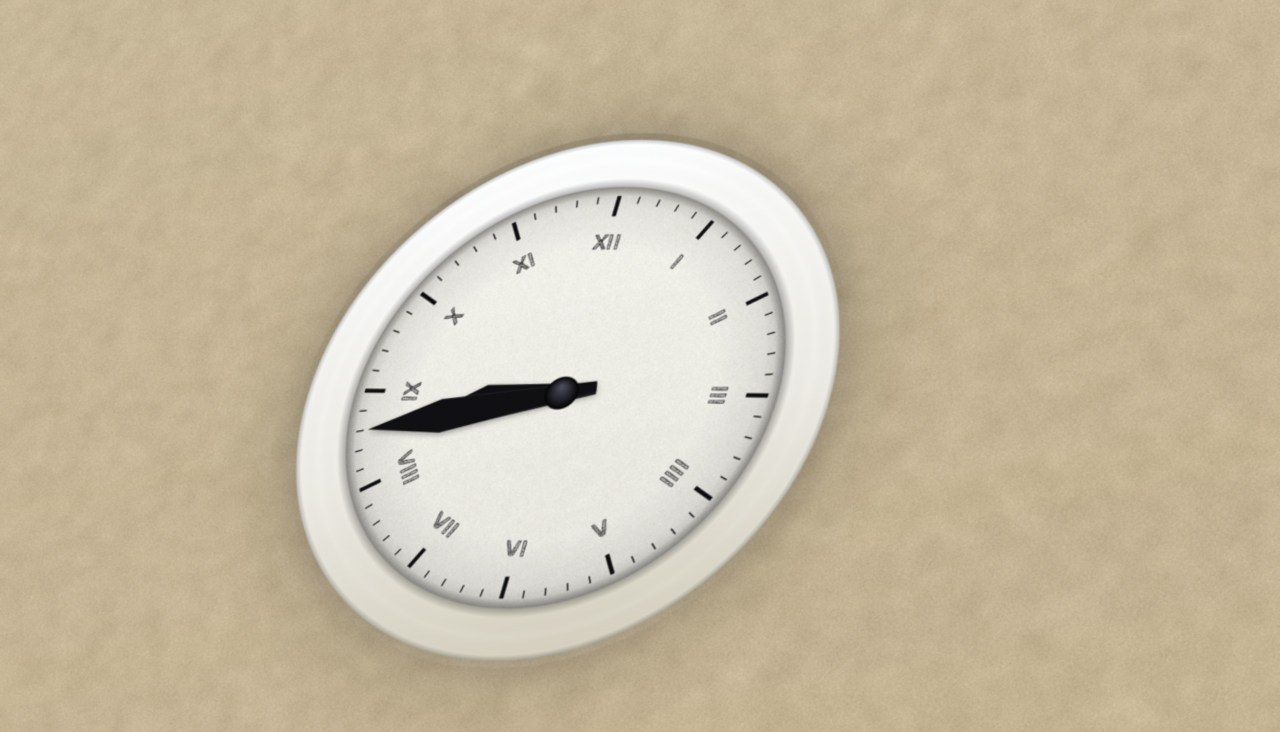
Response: 8:43
